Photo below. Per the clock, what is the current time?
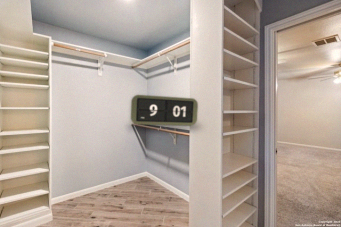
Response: 9:01
